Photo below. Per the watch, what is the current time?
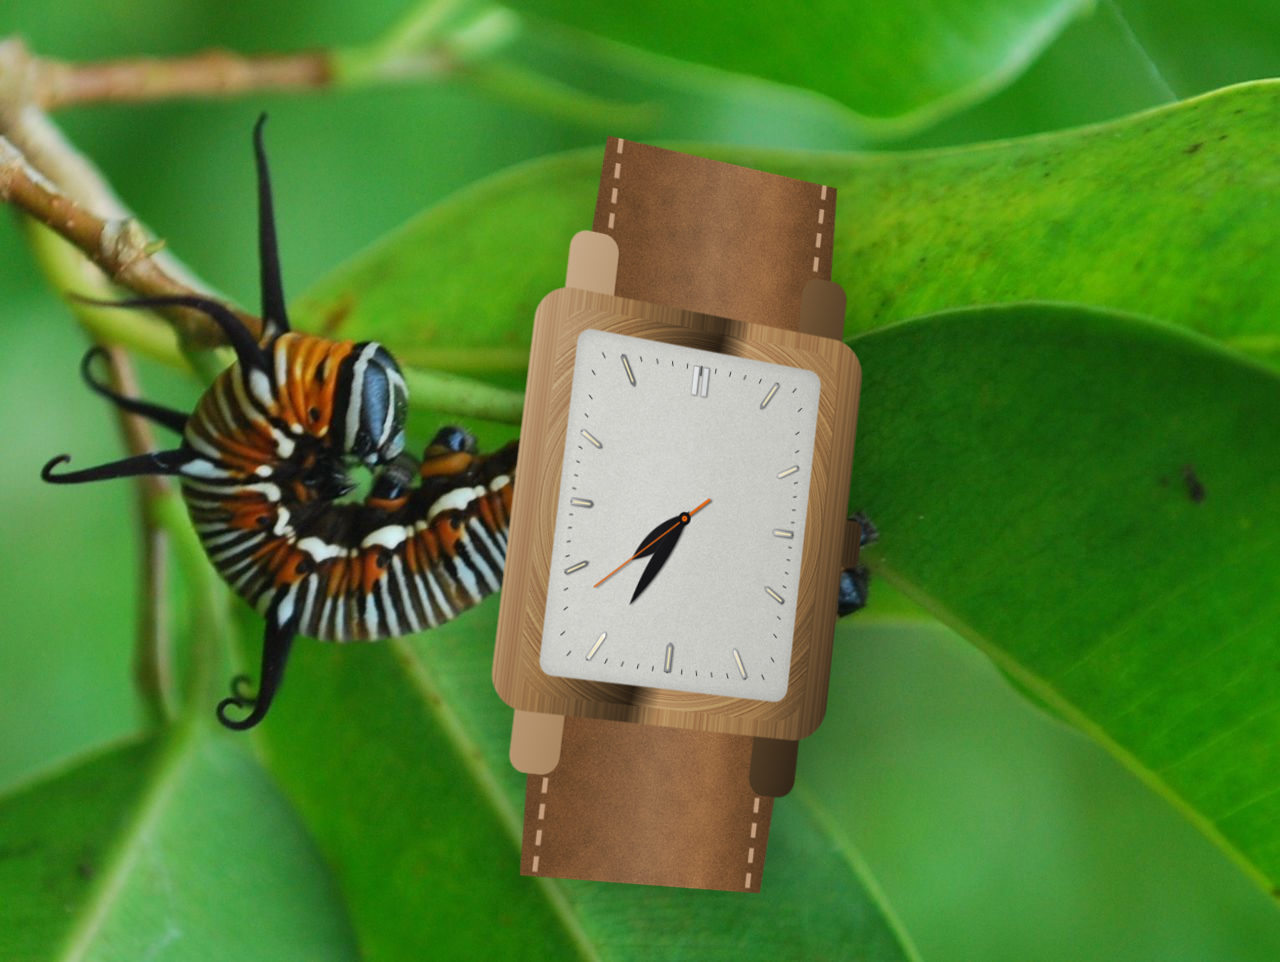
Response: 7:34:38
